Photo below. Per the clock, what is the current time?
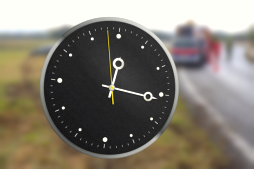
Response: 12:15:58
